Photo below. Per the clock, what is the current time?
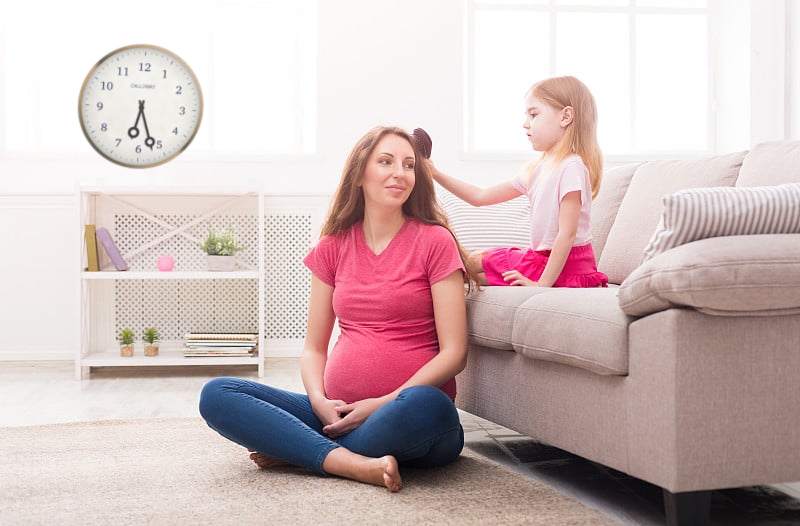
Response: 6:27
